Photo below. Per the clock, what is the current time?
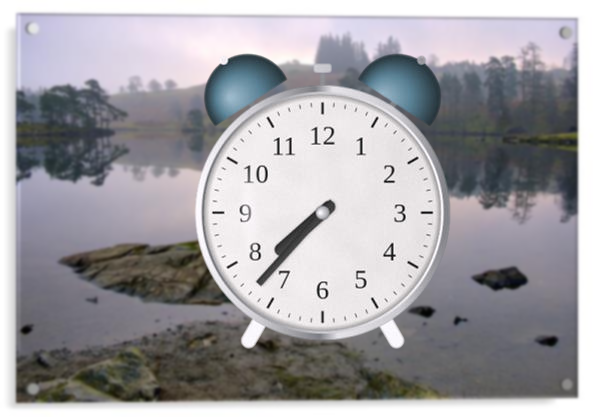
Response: 7:37
